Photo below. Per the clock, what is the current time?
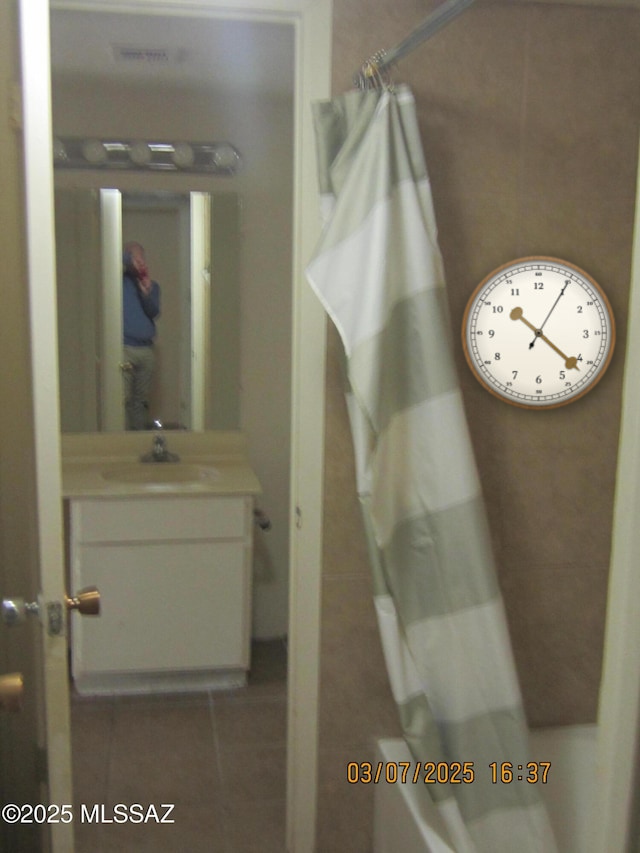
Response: 10:22:05
